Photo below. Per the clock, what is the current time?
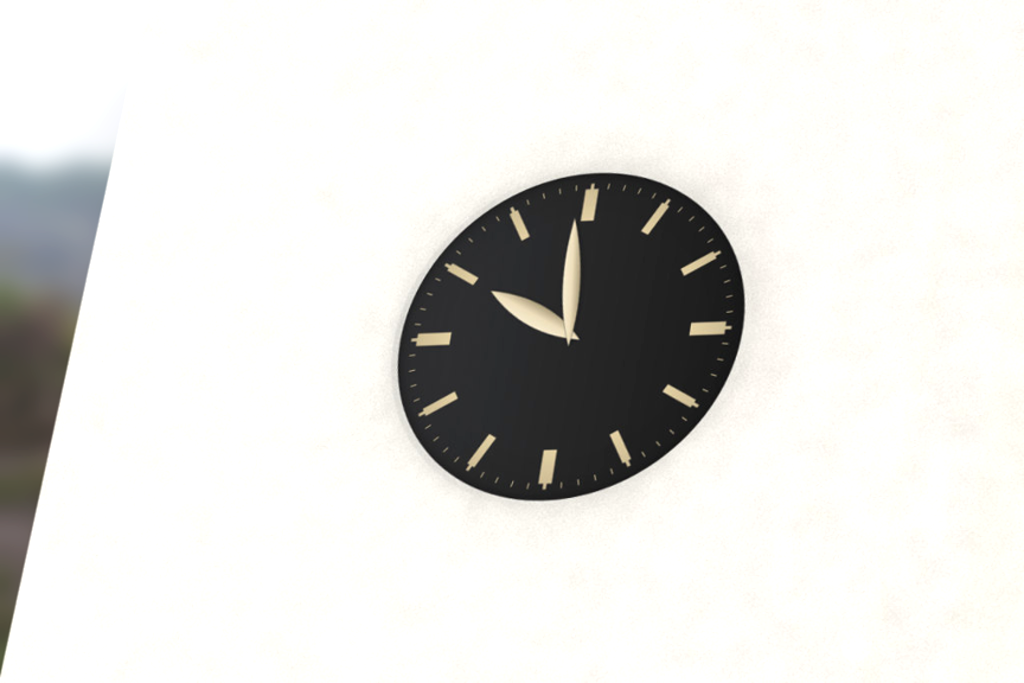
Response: 9:59
